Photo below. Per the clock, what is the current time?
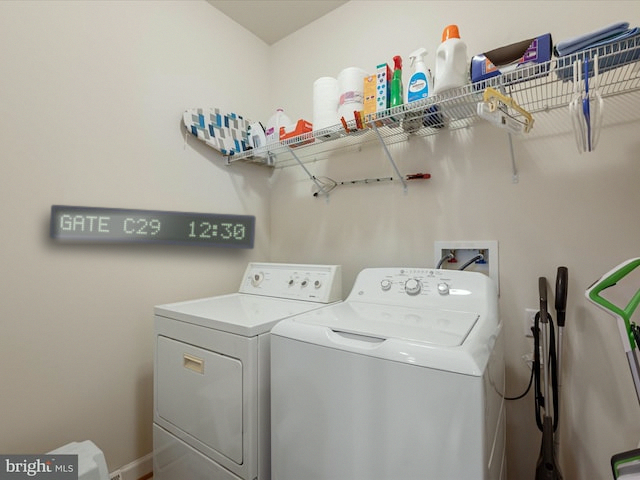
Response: 12:30
